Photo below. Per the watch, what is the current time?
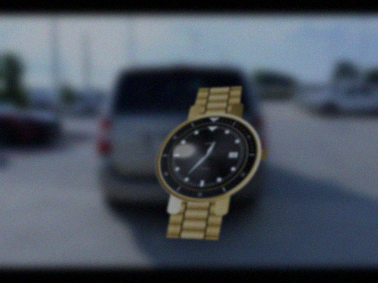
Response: 12:36
